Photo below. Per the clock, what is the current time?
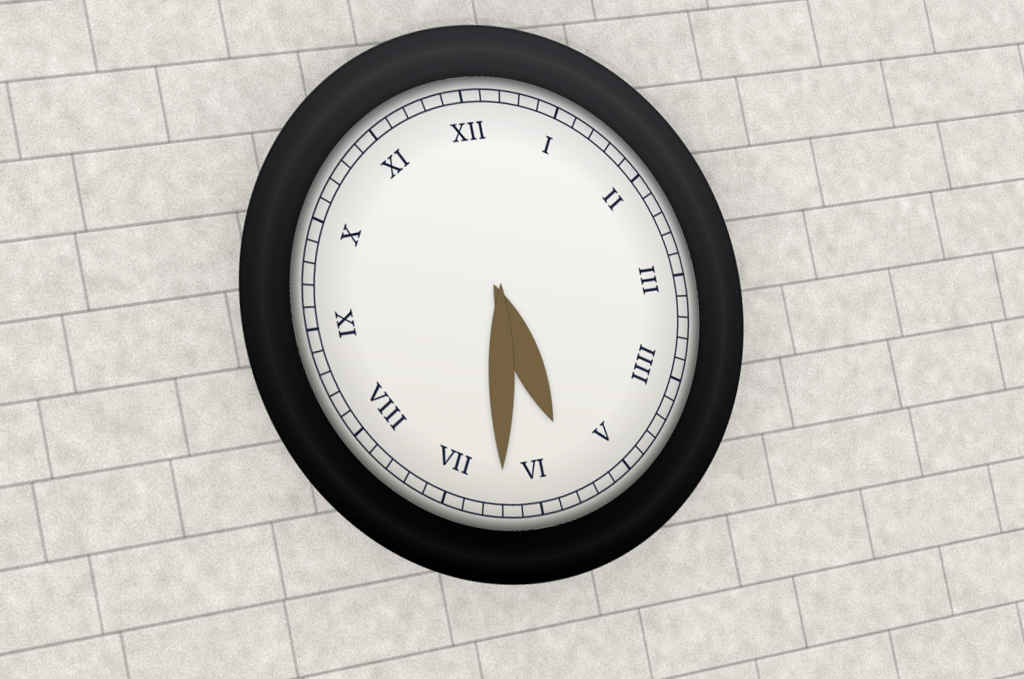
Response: 5:32
